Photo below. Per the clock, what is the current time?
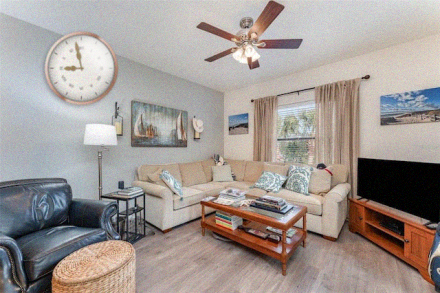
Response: 8:58
